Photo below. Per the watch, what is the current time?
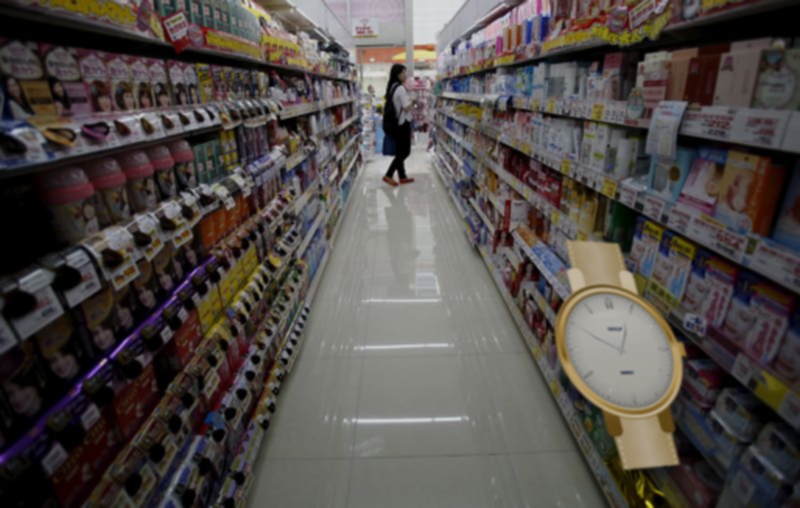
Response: 12:50
